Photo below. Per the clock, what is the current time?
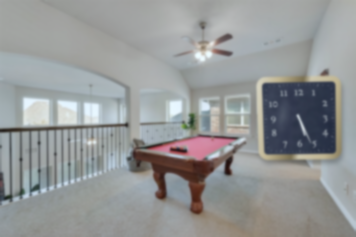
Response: 5:26
